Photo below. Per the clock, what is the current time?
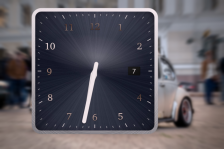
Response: 6:32
